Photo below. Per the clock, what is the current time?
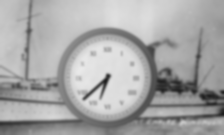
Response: 6:38
